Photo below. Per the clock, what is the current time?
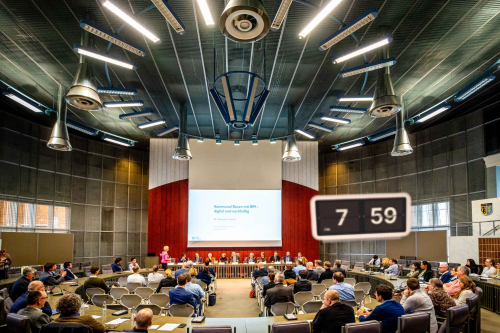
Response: 7:59
